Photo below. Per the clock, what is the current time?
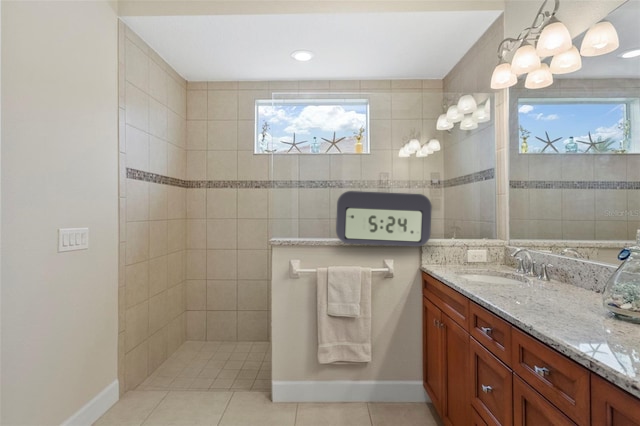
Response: 5:24
